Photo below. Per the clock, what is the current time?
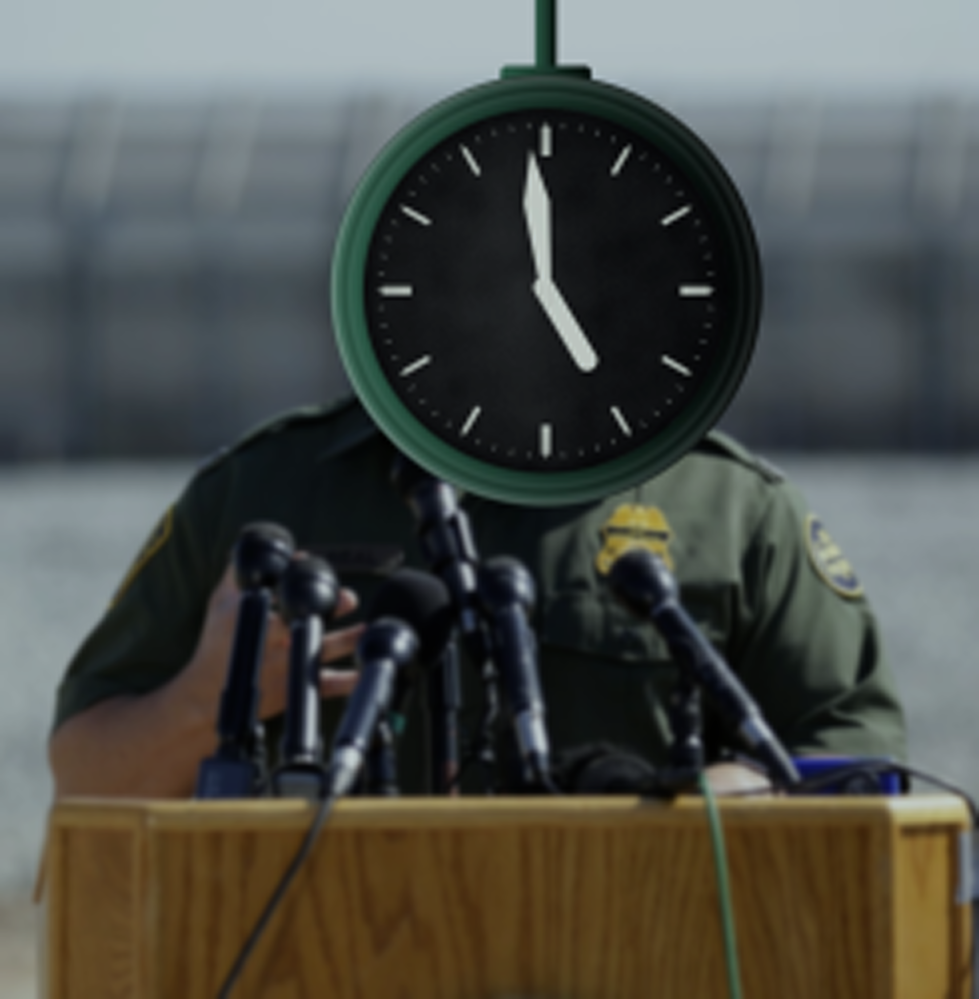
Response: 4:59
